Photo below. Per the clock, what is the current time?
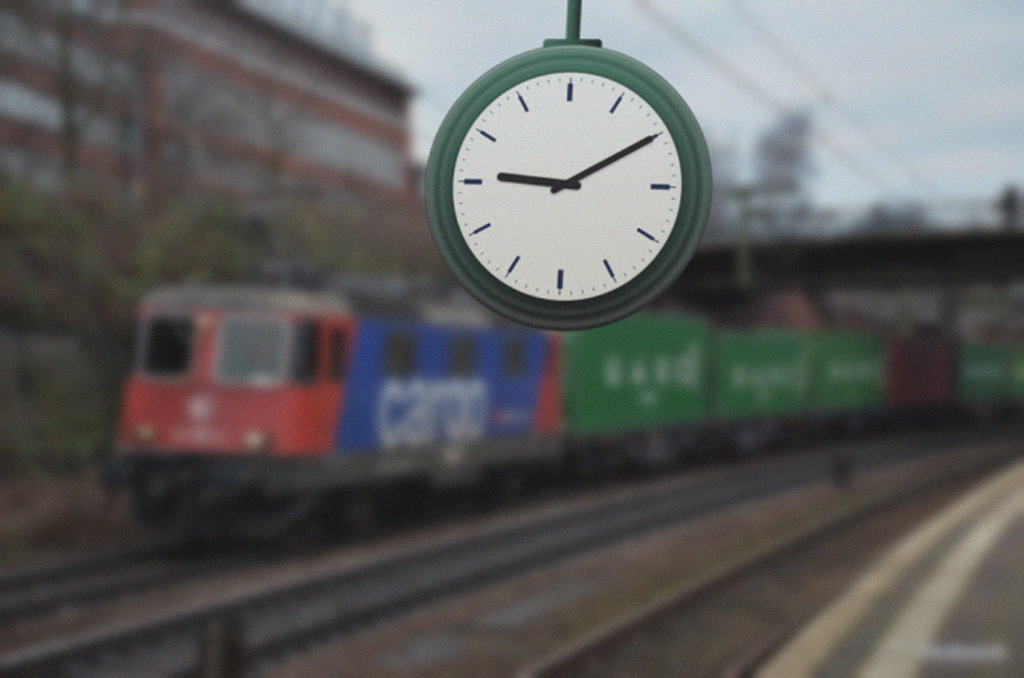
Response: 9:10
